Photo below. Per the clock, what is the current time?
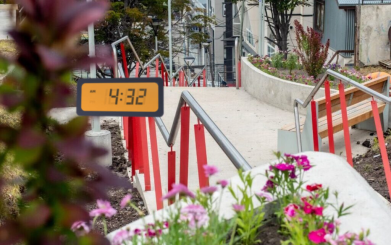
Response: 4:32
